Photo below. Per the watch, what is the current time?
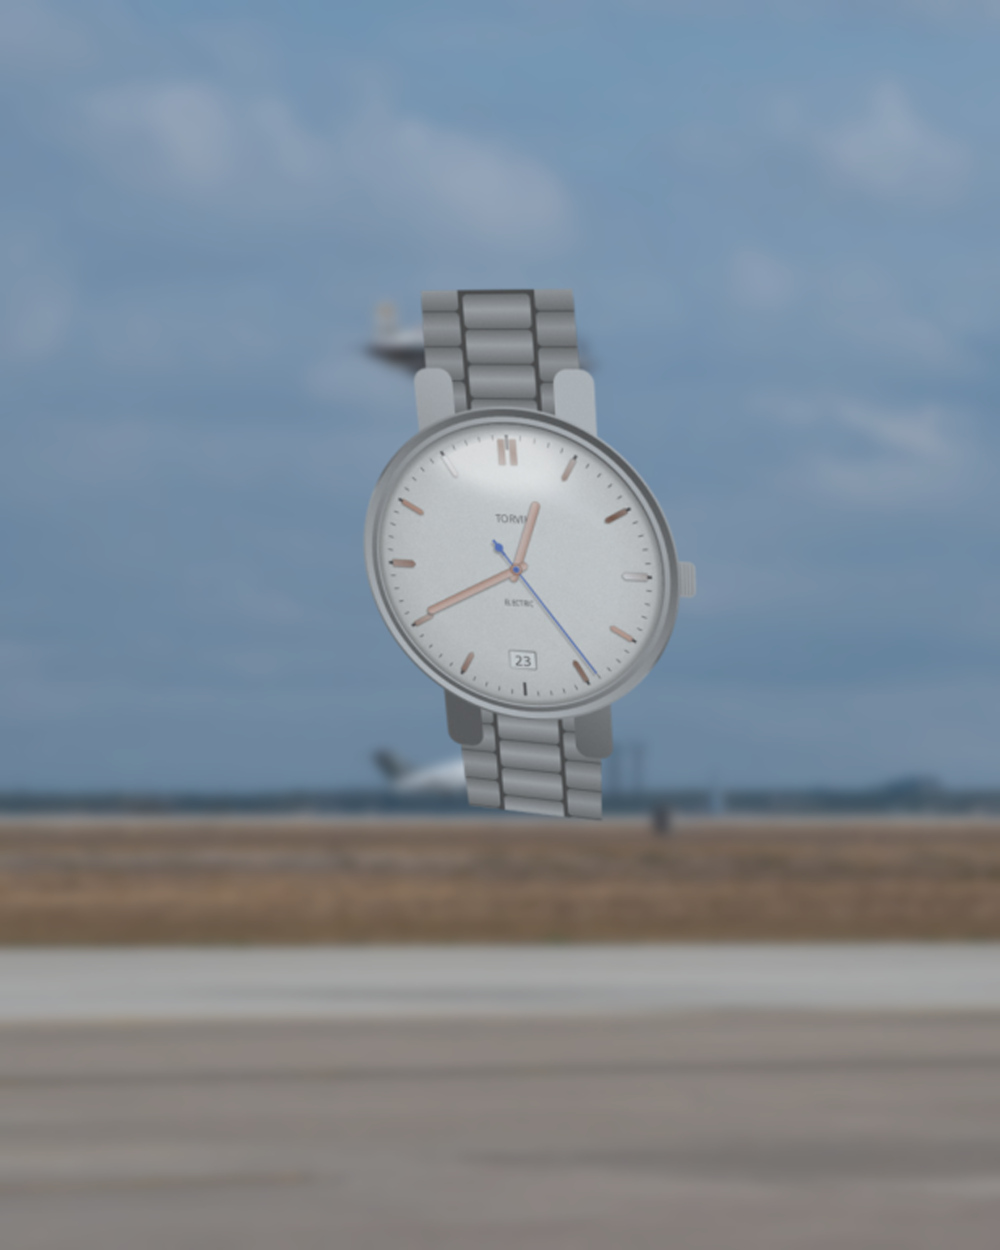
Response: 12:40:24
